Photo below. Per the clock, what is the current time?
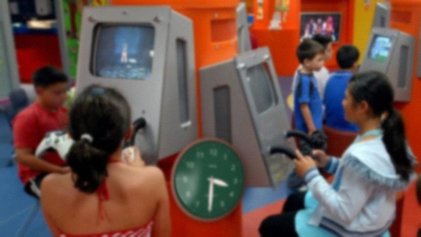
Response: 3:30
